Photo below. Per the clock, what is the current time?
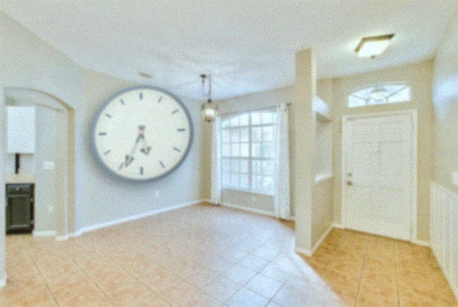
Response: 5:34
